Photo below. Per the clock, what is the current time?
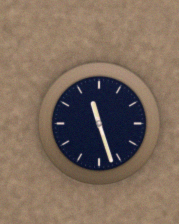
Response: 11:27
